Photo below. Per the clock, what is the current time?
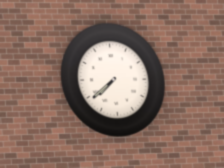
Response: 7:39
